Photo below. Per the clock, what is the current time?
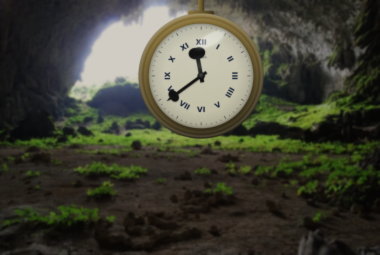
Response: 11:39
